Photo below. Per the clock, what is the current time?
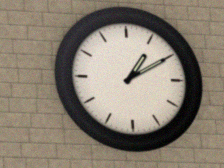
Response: 1:10
